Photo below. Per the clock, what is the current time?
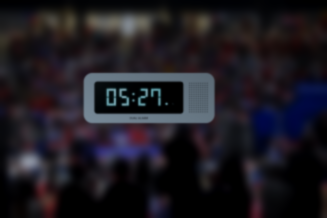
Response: 5:27
